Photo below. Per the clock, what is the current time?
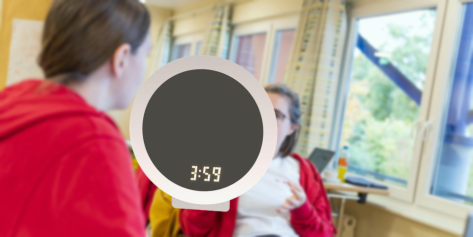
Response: 3:59
